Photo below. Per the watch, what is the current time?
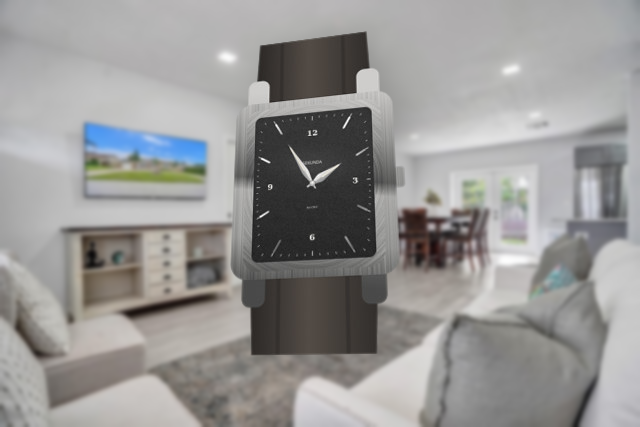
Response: 1:55
